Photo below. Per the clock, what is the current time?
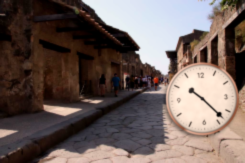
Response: 10:23
